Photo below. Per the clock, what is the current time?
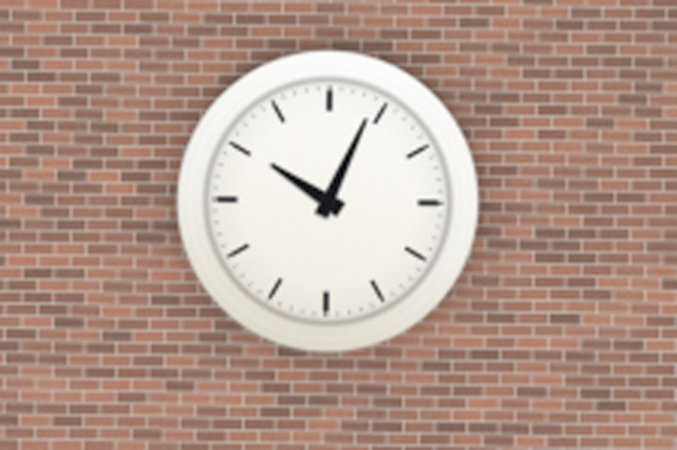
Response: 10:04
